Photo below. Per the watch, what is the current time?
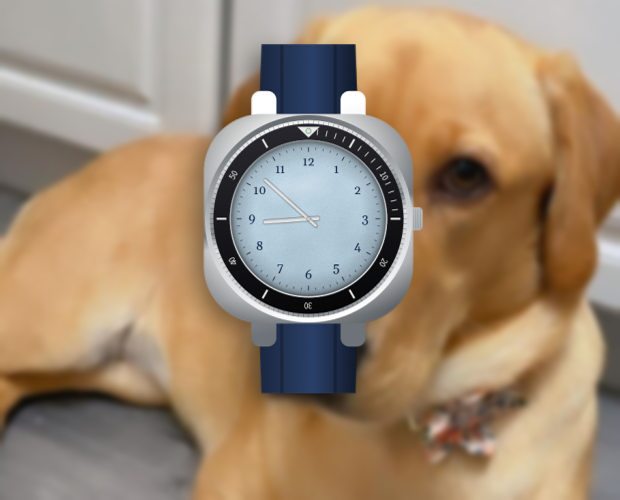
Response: 8:52
